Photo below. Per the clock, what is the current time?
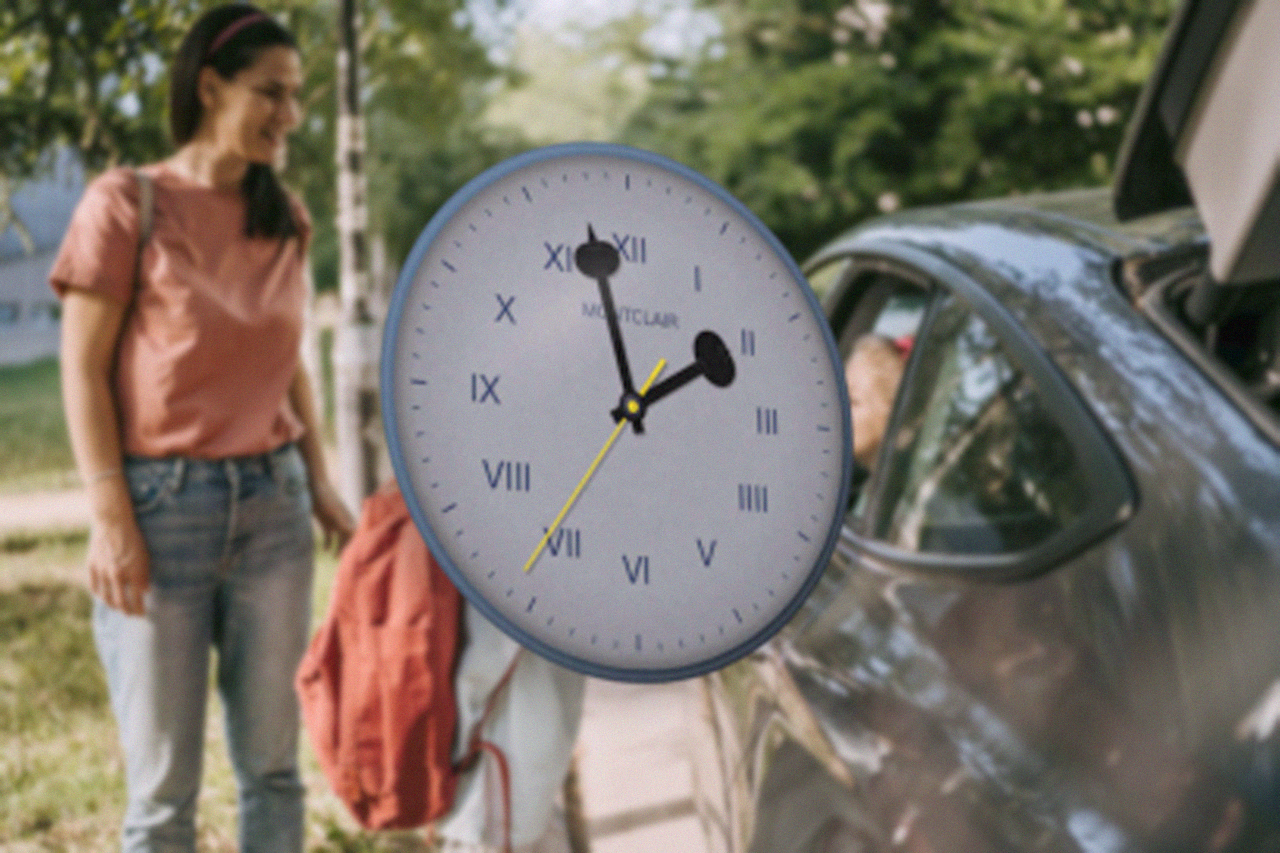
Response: 1:57:36
